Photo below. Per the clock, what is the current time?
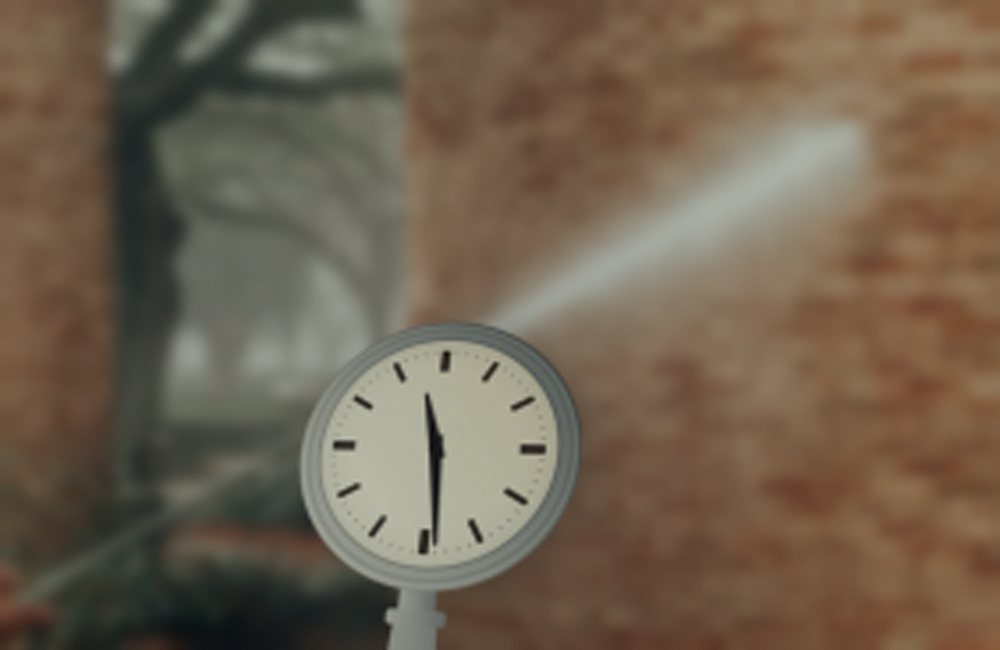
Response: 11:29
